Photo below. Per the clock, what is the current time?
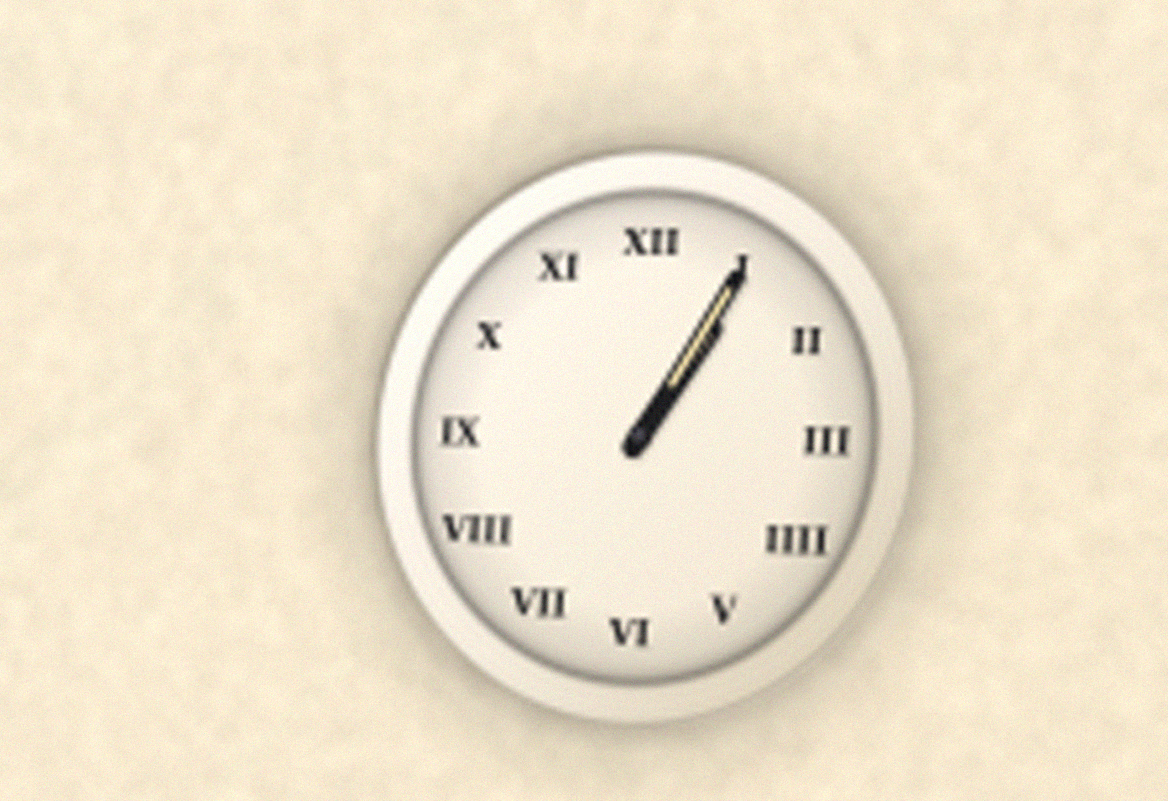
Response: 1:05
